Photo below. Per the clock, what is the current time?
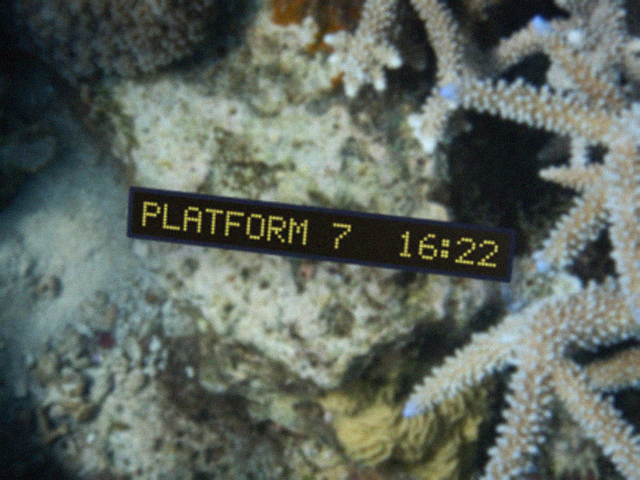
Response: 16:22
